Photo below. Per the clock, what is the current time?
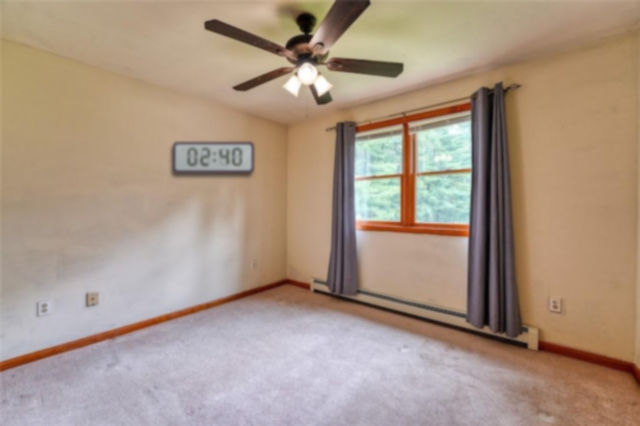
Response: 2:40
